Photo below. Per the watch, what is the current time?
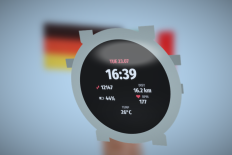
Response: 16:39
